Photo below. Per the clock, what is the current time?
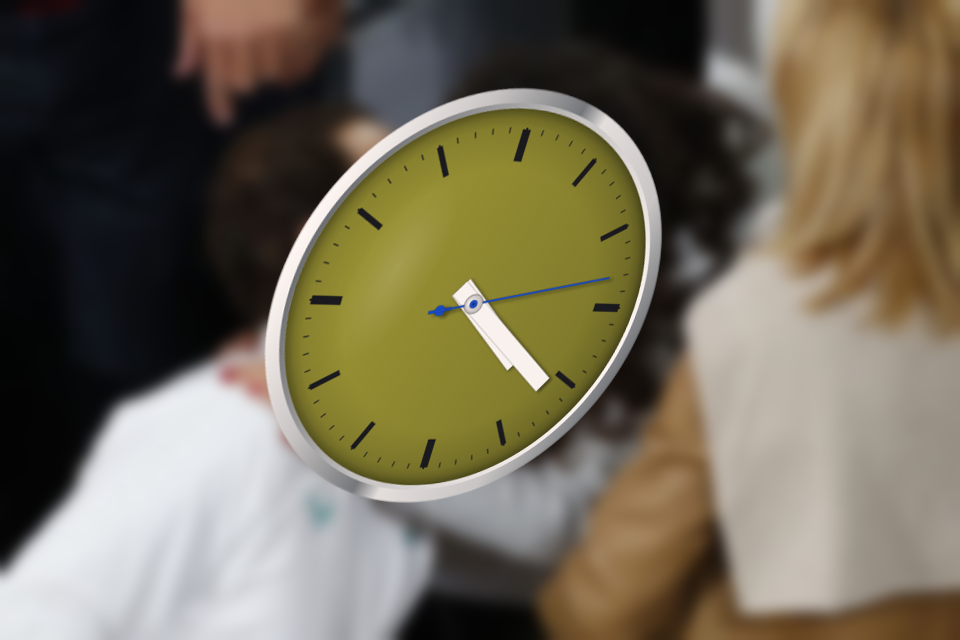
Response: 4:21:13
